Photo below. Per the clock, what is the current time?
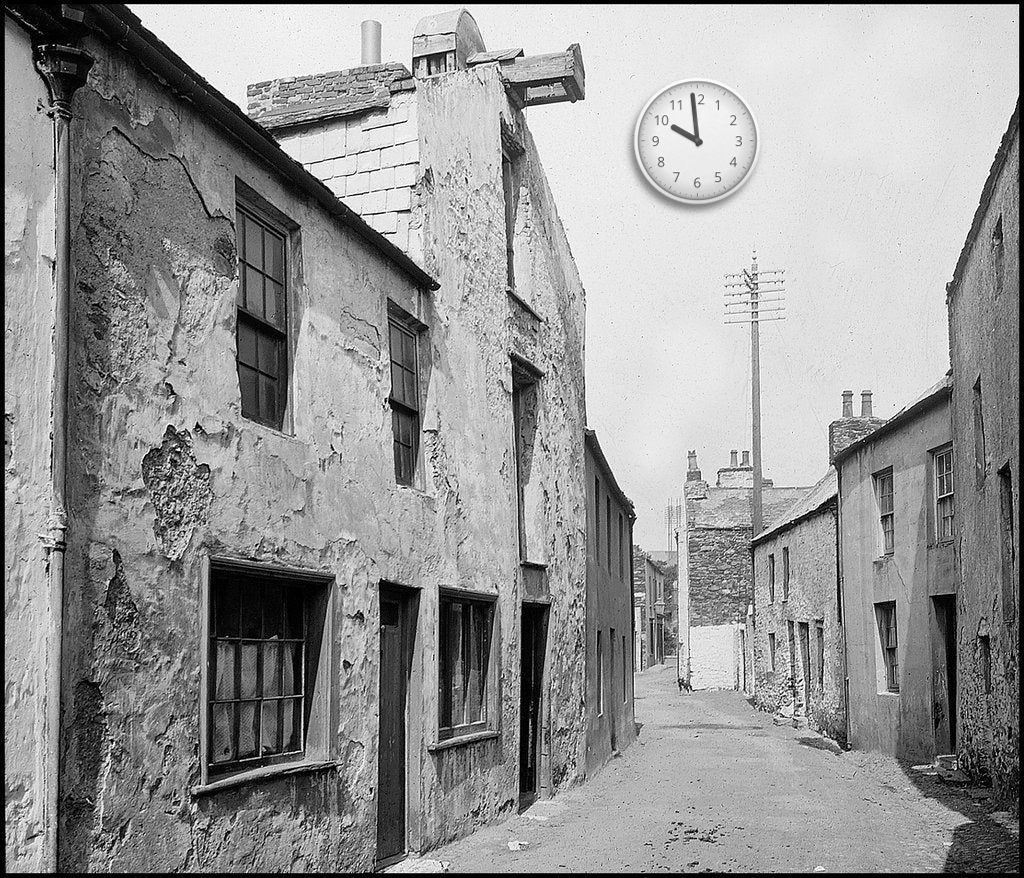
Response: 9:59
